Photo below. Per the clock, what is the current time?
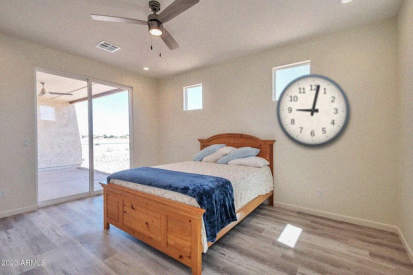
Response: 9:02
